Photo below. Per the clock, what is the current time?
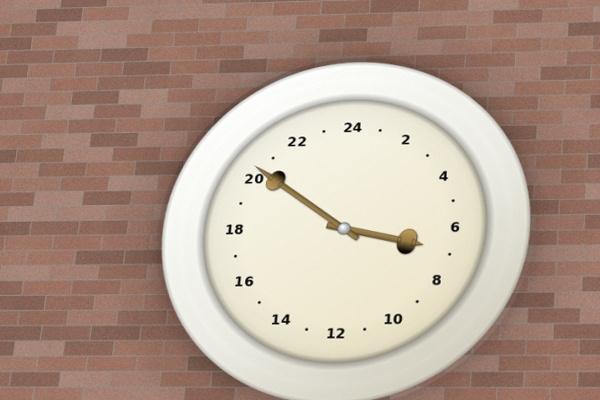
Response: 6:51
